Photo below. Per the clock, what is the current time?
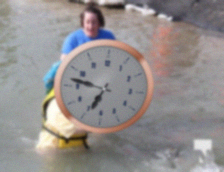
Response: 6:47
